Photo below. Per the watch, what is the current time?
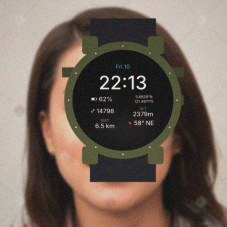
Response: 22:13
